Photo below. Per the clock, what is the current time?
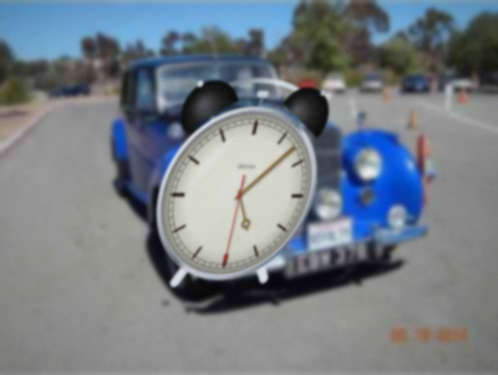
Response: 5:07:30
